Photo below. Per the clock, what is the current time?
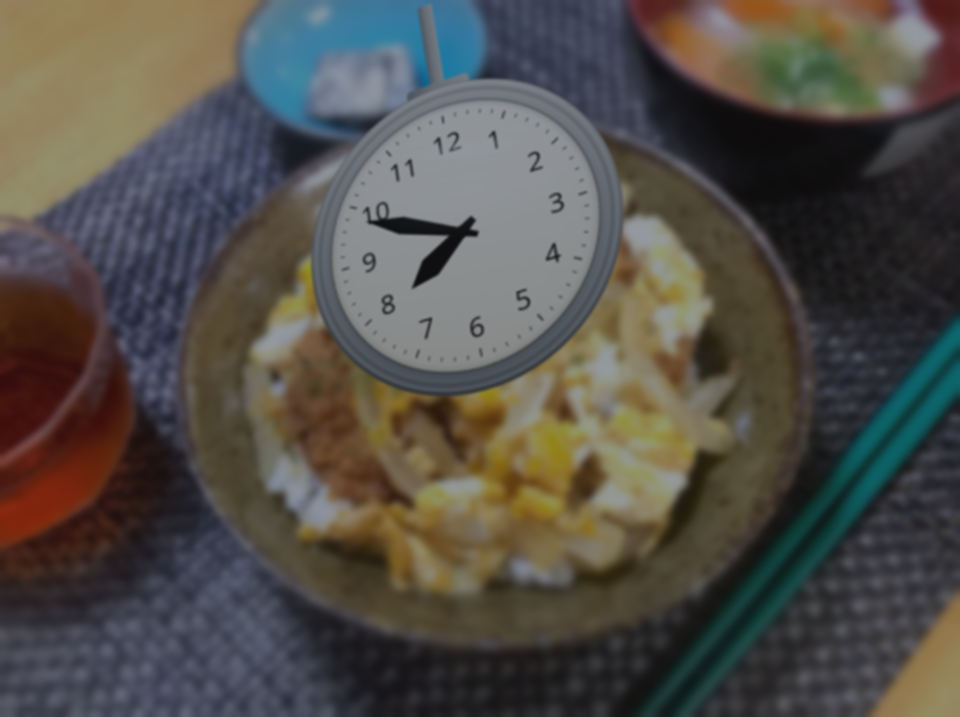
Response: 7:49
